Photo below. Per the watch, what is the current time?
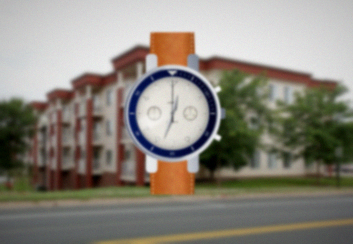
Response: 12:33
